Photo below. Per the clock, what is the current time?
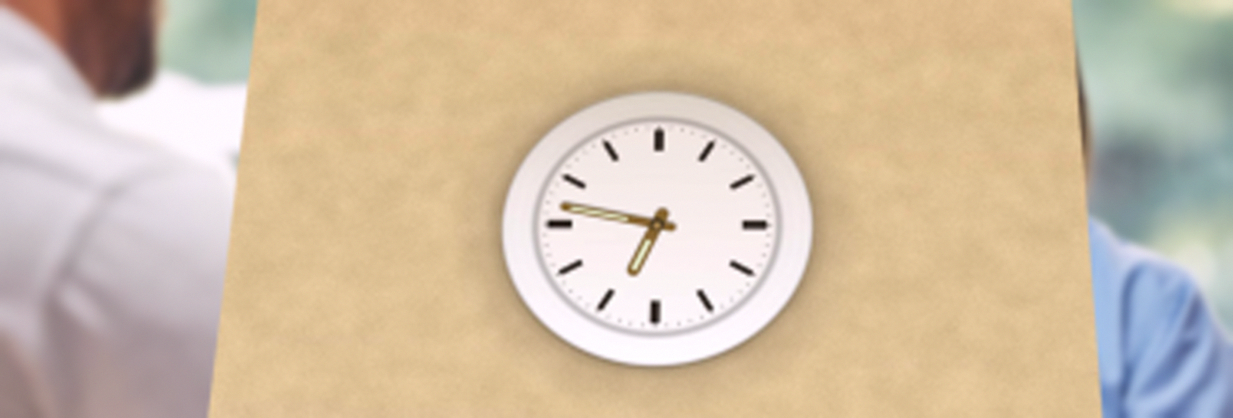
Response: 6:47
